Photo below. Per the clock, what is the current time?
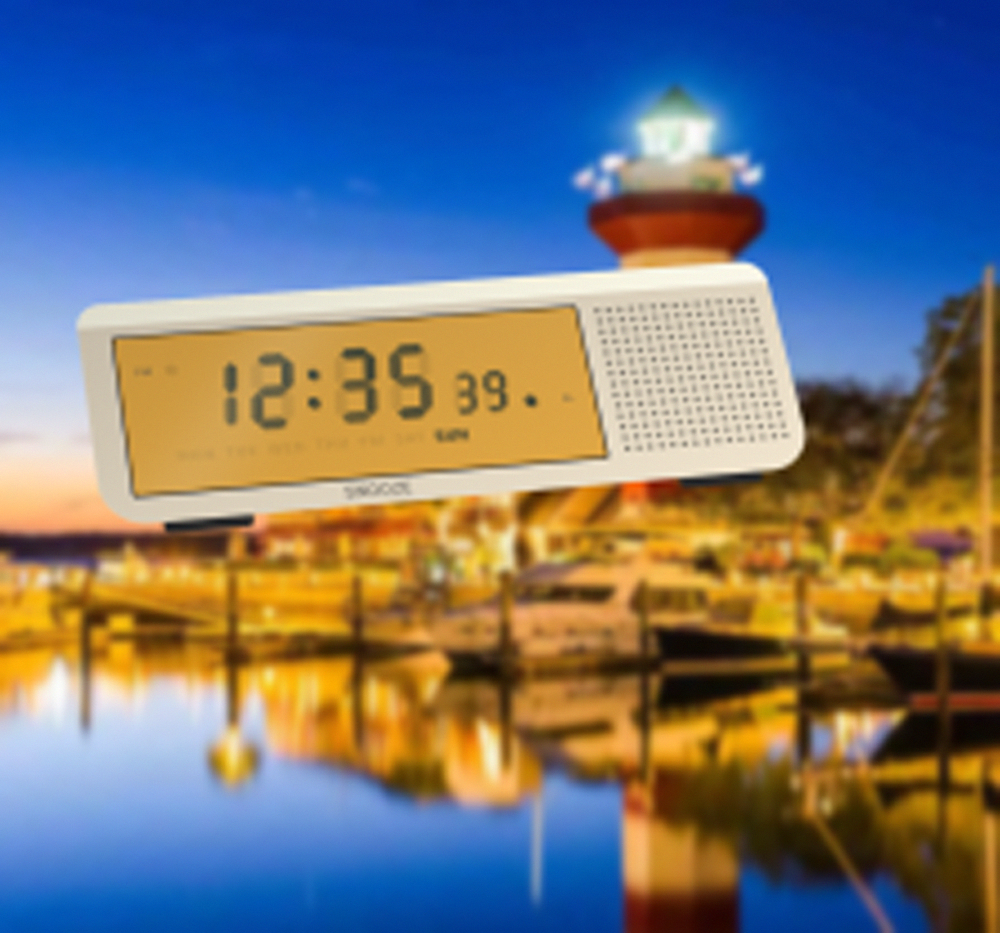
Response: 12:35:39
